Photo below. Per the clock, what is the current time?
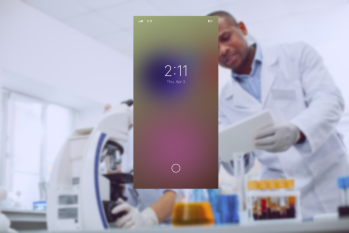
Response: 2:11
